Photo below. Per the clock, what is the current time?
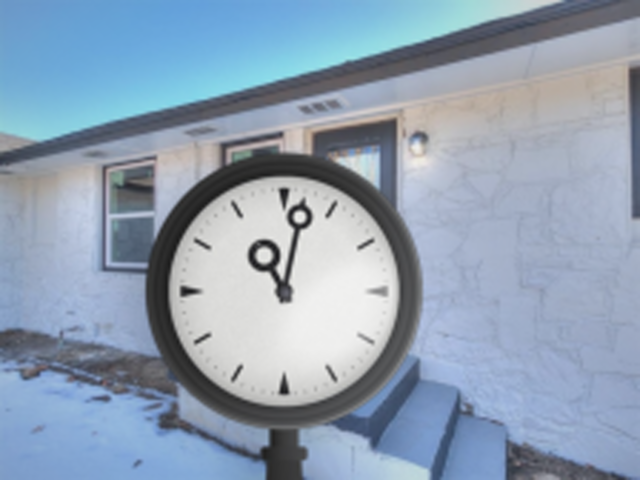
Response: 11:02
